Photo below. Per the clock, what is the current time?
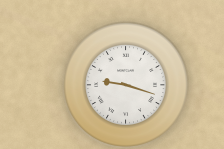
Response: 9:18
